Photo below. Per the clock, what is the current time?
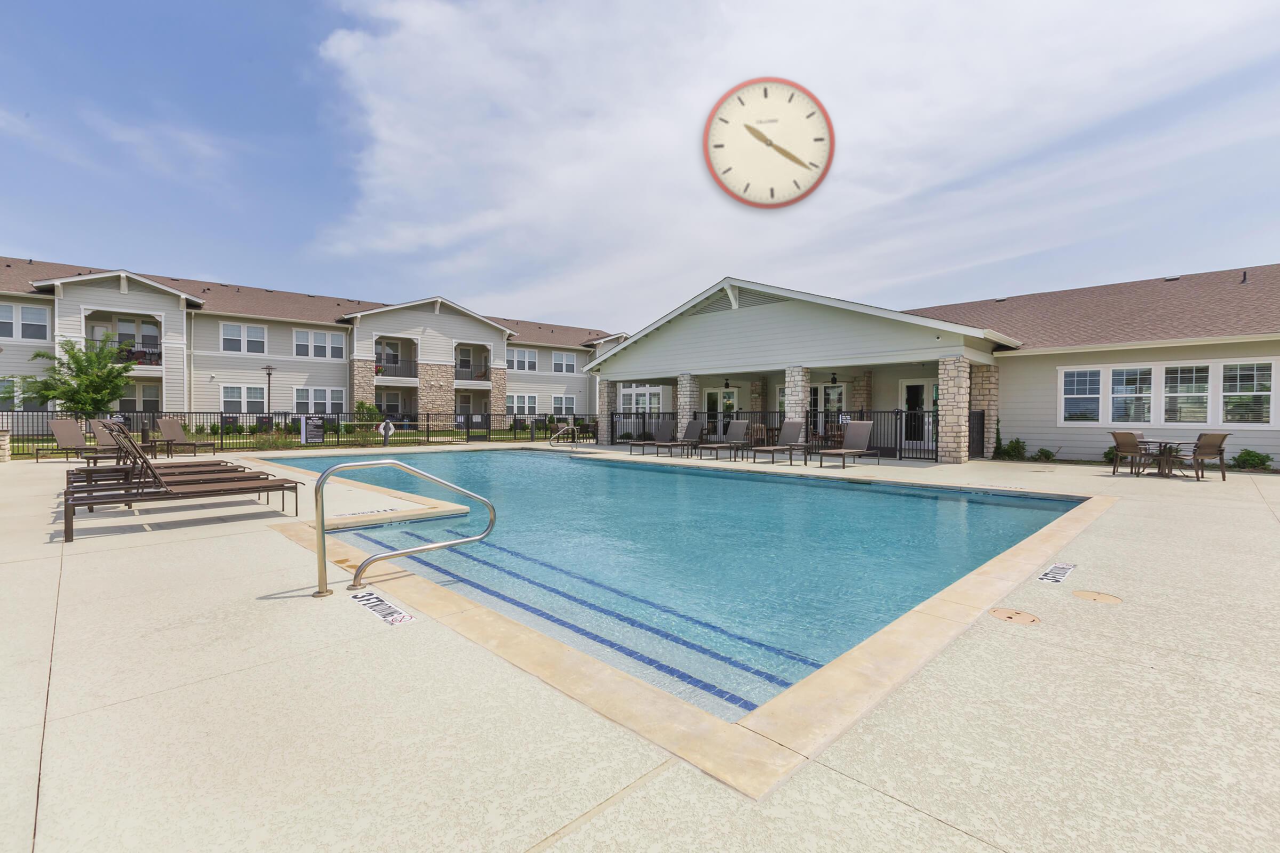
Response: 10:21
